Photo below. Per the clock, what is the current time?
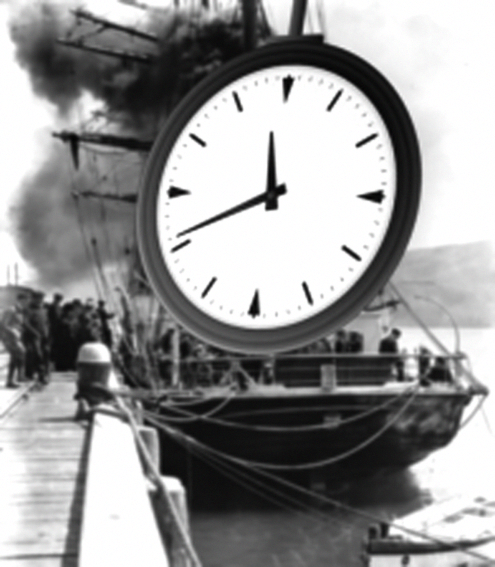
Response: 11:41
